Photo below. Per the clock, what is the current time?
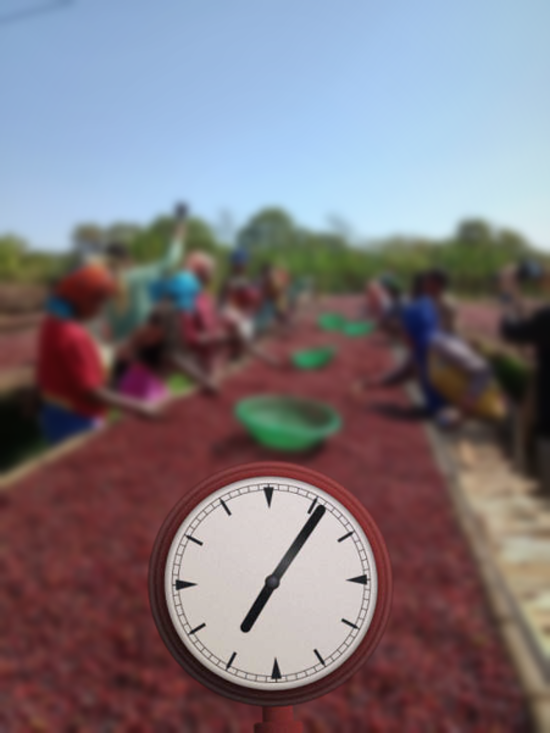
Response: 7:06
